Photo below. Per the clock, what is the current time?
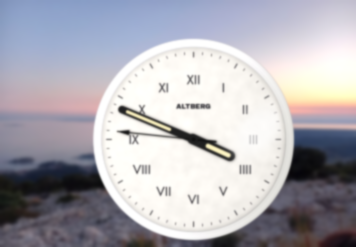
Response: 3:48:46
